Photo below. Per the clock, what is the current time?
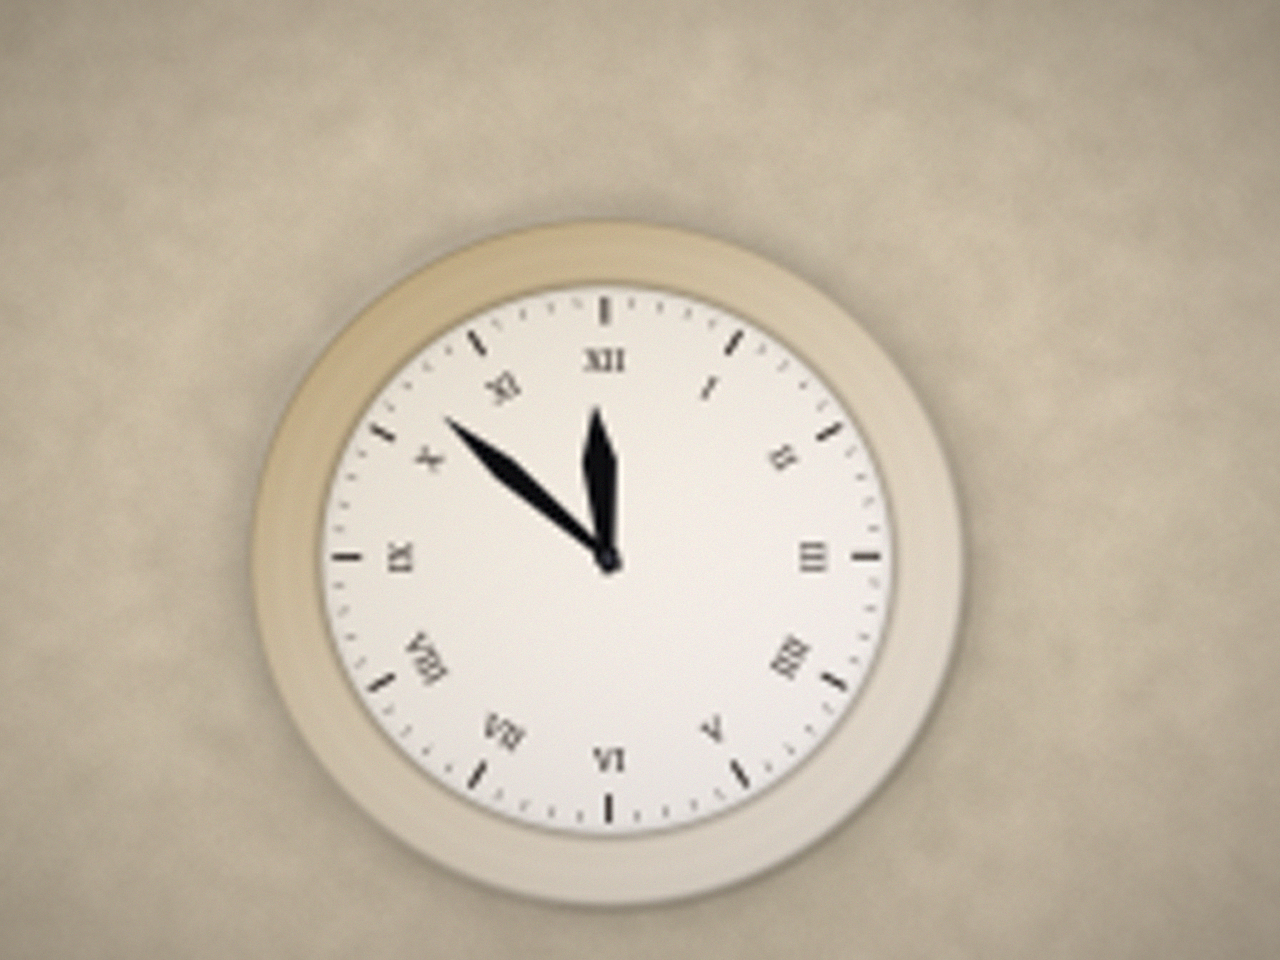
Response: 11:52
